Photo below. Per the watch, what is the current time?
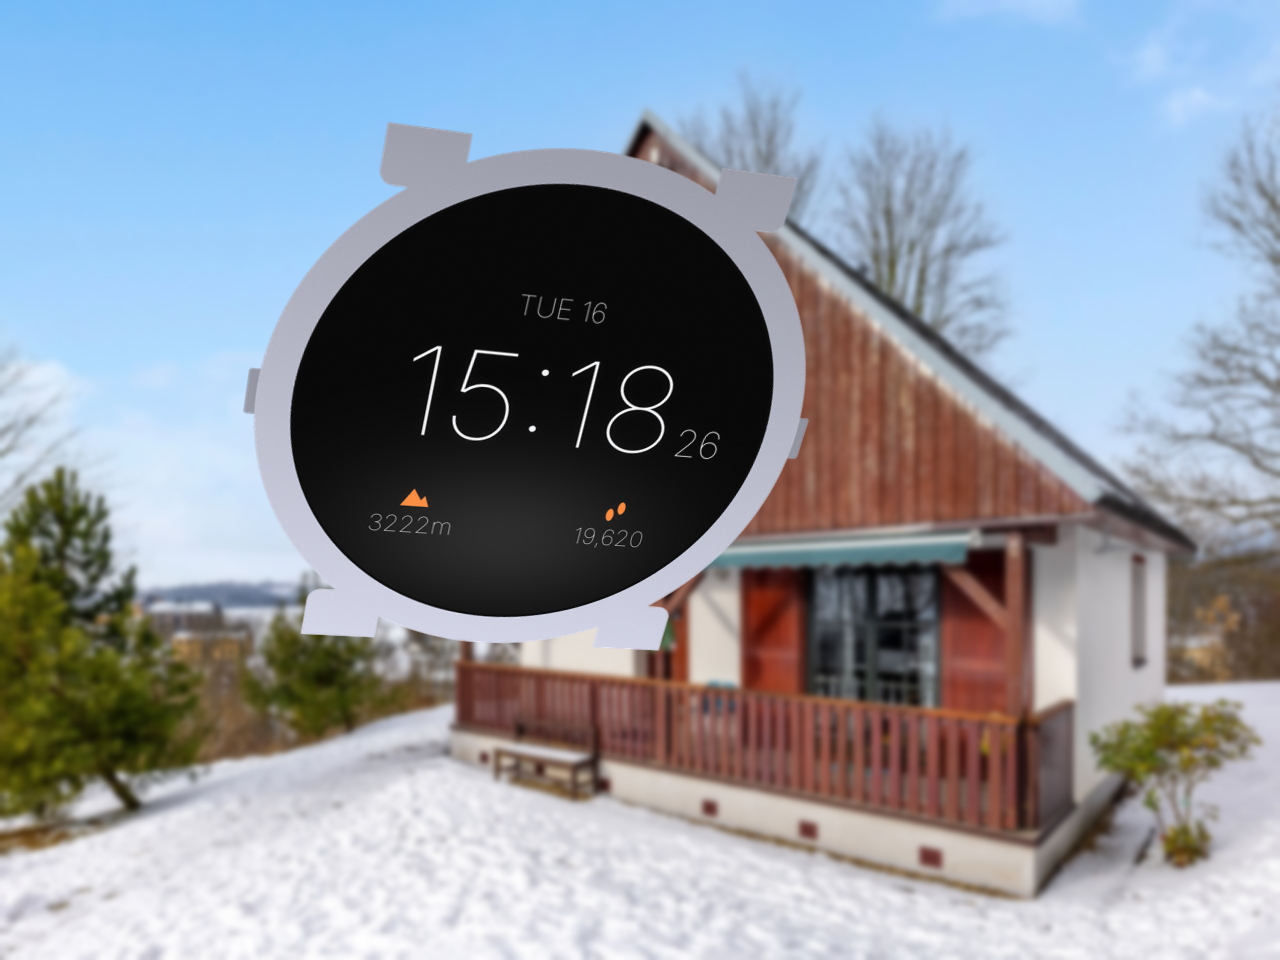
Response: 15:18:26
